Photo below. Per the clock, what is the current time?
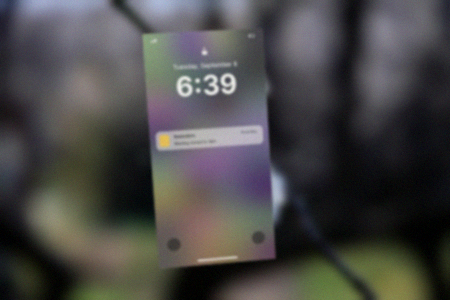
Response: 6:39
